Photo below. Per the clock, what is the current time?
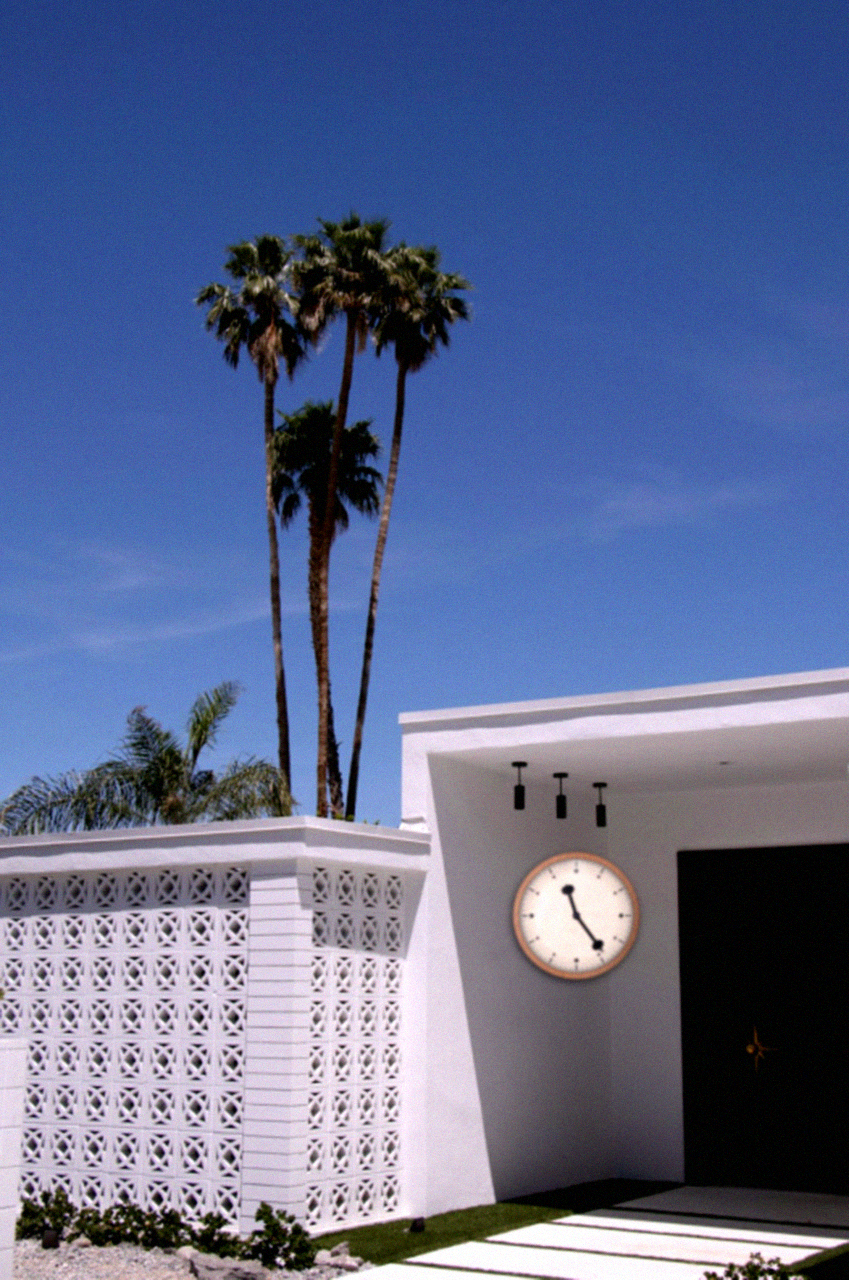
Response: 11:24
